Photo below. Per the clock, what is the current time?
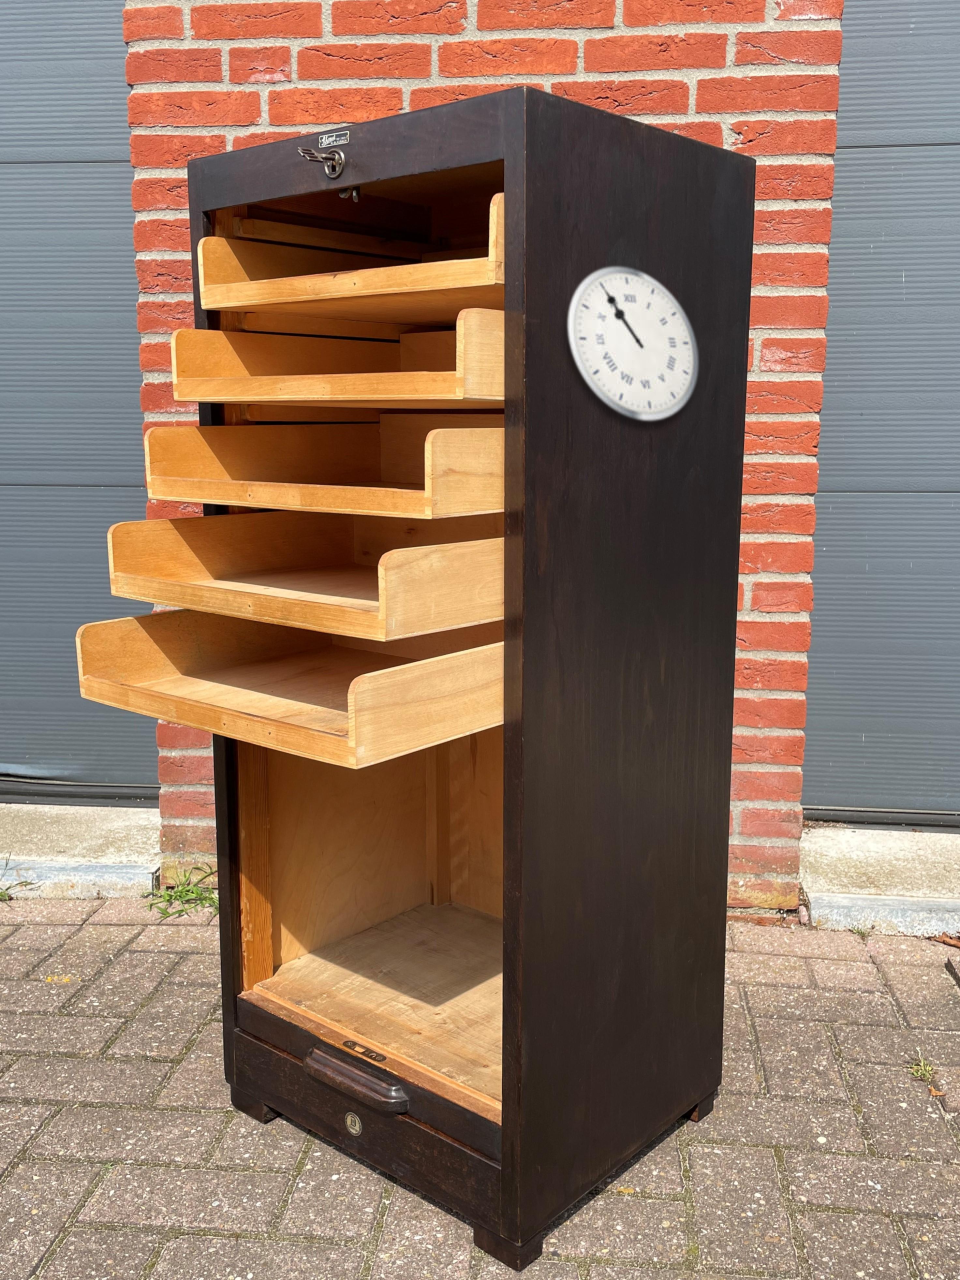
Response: 10:55
